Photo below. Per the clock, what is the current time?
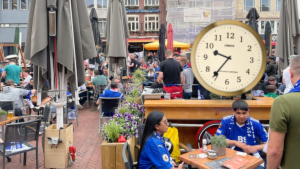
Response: 9:36
